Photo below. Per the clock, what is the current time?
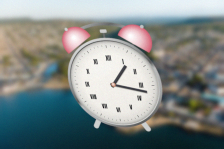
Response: 1:17
